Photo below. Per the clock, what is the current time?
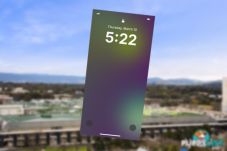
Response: 5:22
